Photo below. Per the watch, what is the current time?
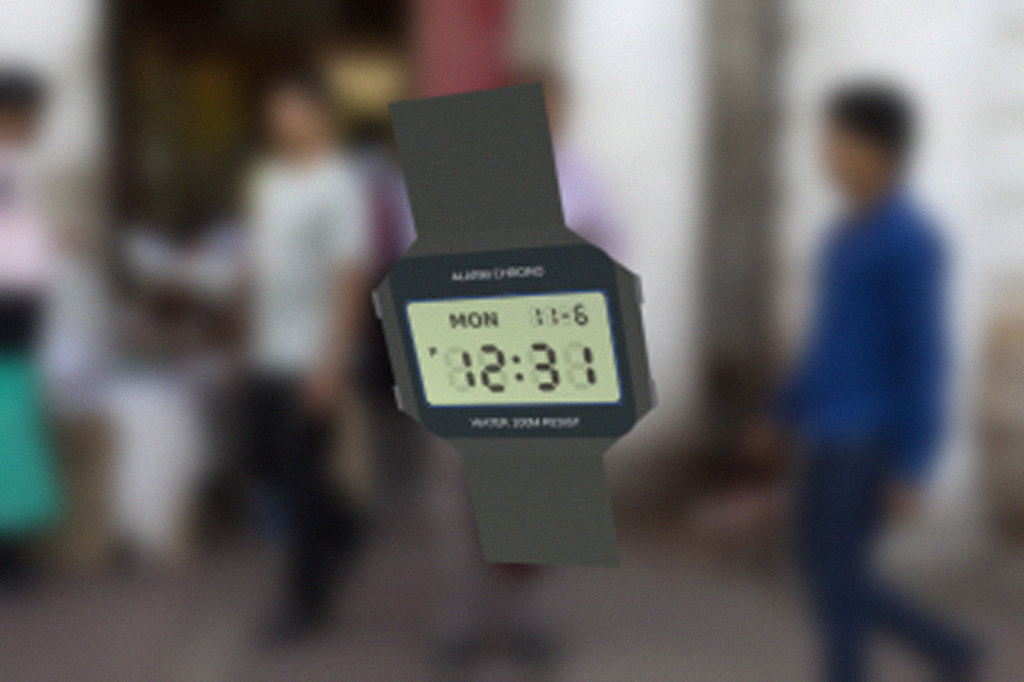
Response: 12:31
